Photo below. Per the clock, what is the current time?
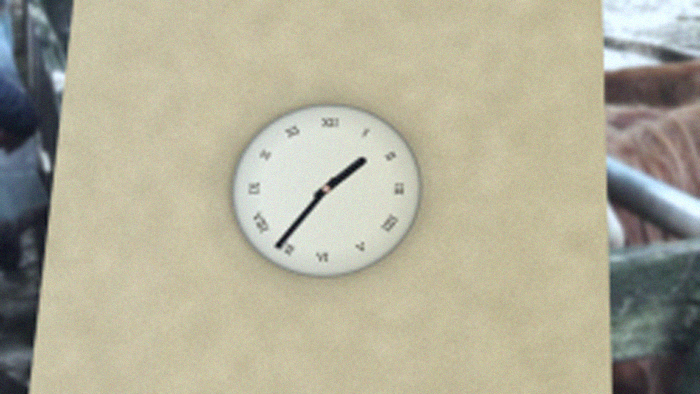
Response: 1:36
